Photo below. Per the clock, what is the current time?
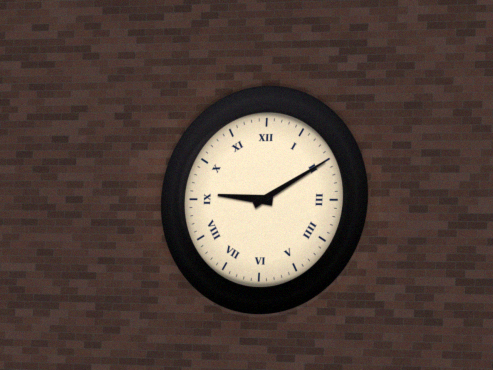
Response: 9:10
